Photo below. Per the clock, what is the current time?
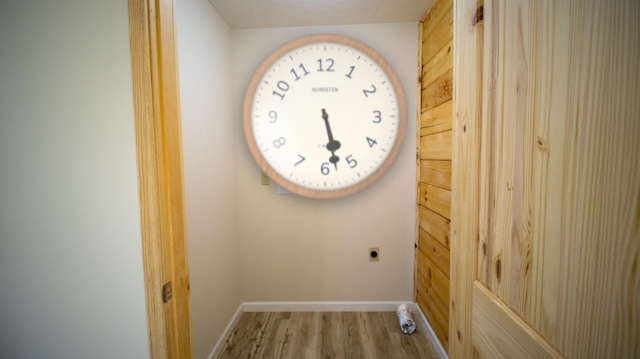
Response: 5:28
